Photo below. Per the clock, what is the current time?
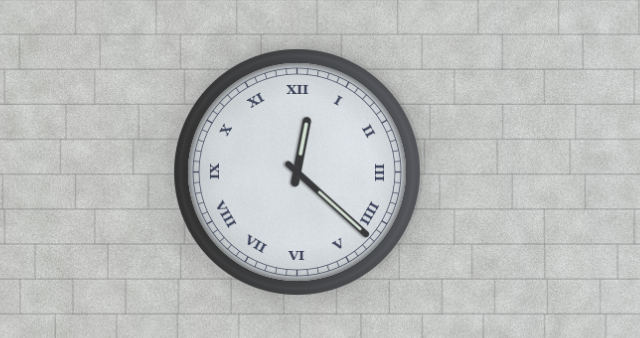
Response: 12:22
